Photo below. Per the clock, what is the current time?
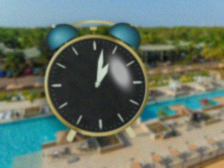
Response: 1:02
